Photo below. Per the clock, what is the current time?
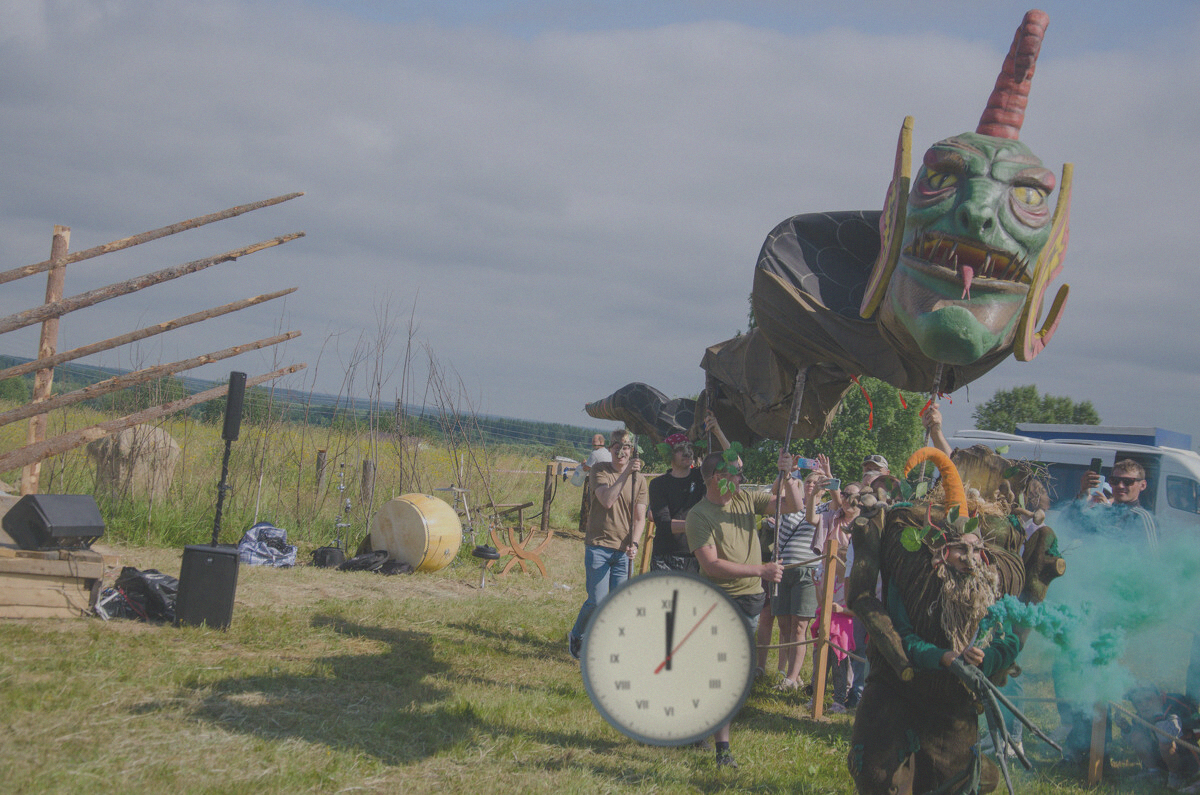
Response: 12:01:07
